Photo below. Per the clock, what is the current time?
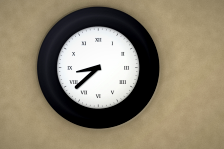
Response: 8:38
